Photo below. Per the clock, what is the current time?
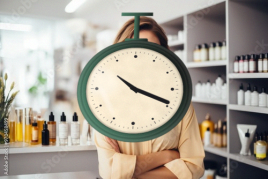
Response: 10:19
